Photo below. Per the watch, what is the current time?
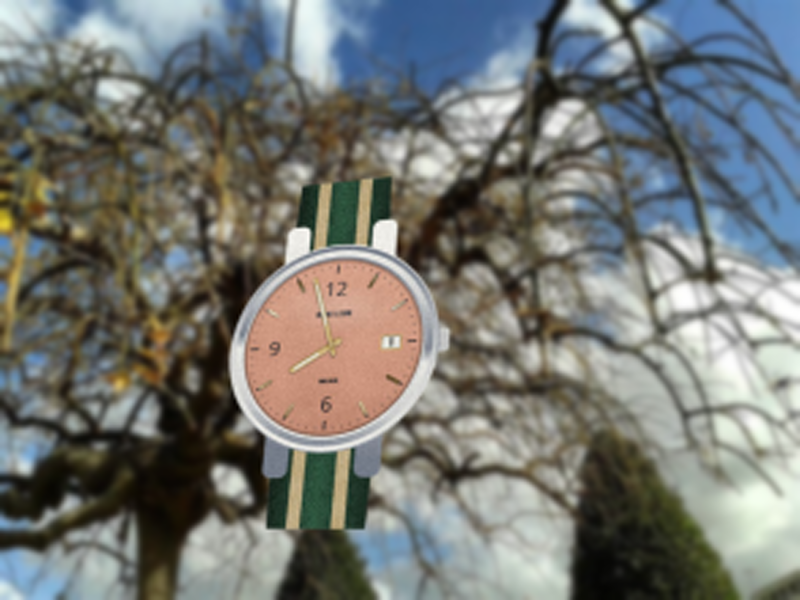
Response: 7:57
